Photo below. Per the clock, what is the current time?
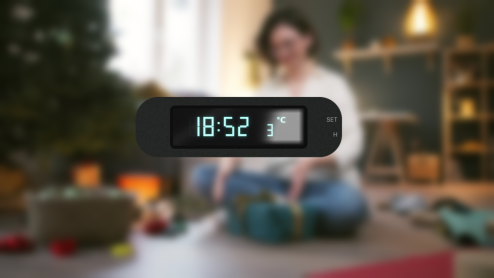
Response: 18:52
